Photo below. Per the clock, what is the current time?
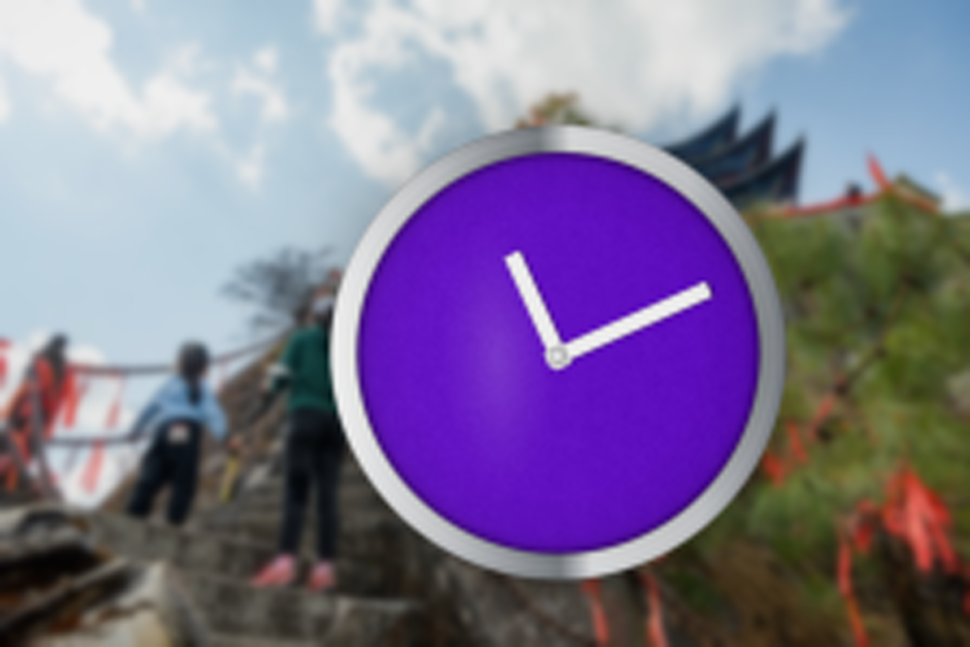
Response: 11:11
